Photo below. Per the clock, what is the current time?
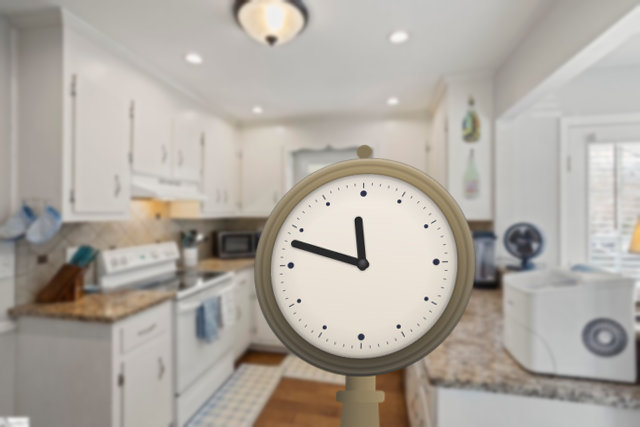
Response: 11:48
